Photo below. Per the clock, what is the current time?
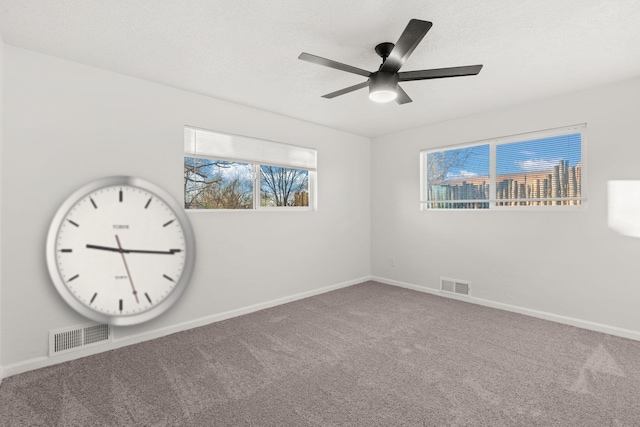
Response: 9:15:27
